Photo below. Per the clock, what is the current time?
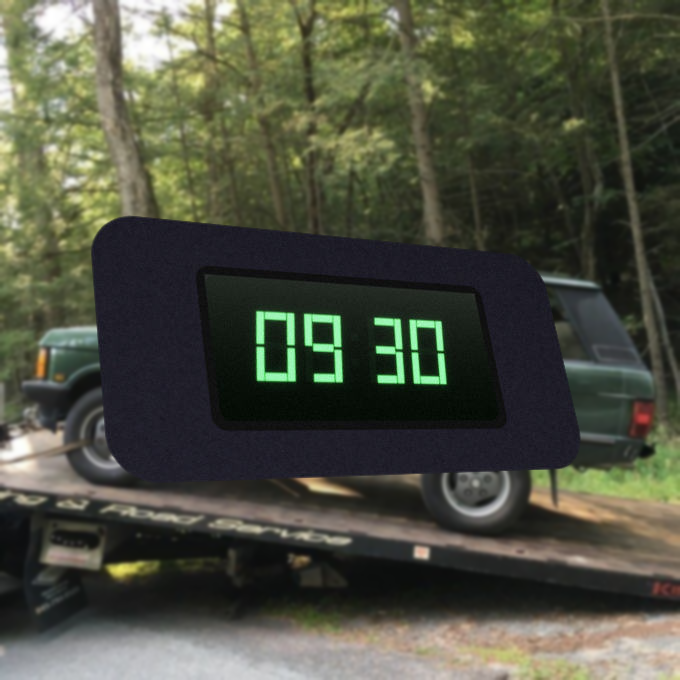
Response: 9:30
